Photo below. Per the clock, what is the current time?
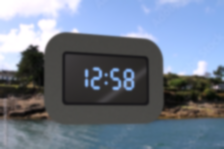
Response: 12:58
